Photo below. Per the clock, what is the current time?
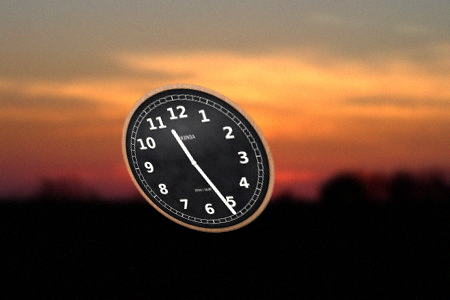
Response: 11:26
